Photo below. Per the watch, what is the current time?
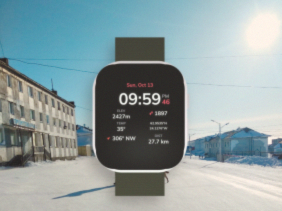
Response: 9:59
